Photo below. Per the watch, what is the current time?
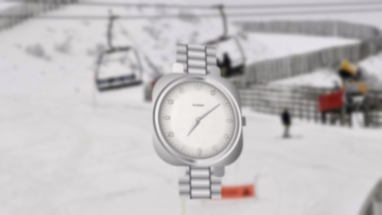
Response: 7:09
